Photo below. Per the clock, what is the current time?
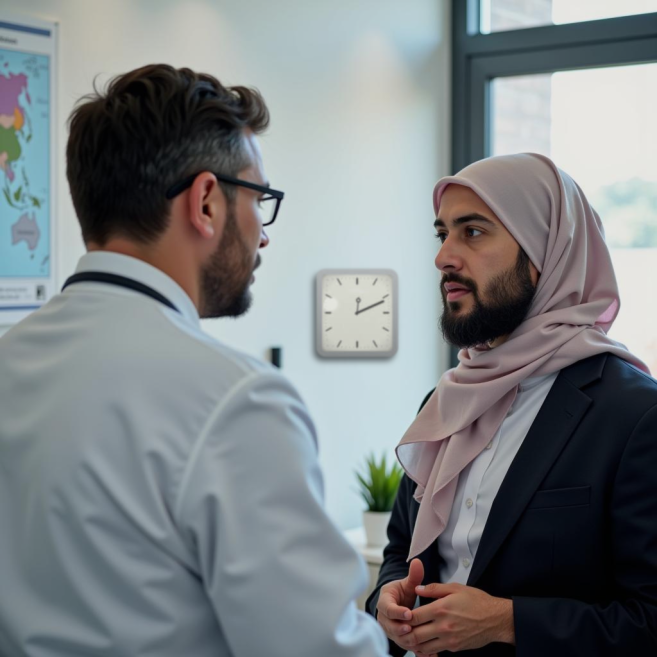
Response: 12:11
